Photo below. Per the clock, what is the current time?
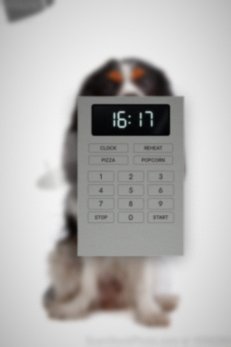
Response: 16:17
